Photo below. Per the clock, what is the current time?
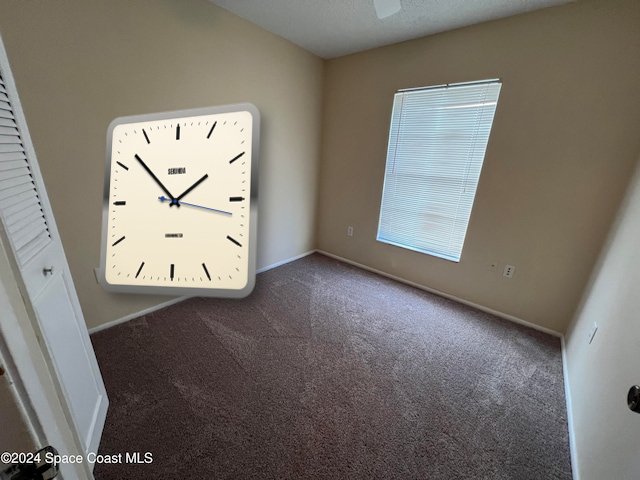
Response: 1:52:17
